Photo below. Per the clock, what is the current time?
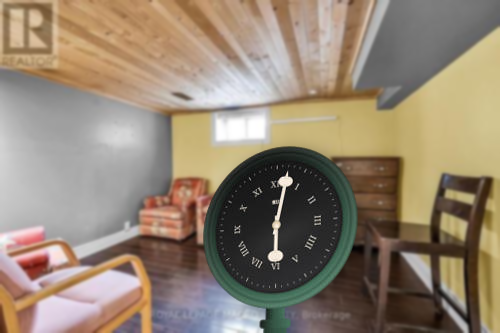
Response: 6:02
